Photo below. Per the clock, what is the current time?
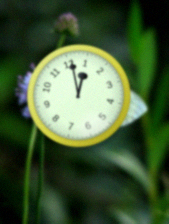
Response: 1:01
